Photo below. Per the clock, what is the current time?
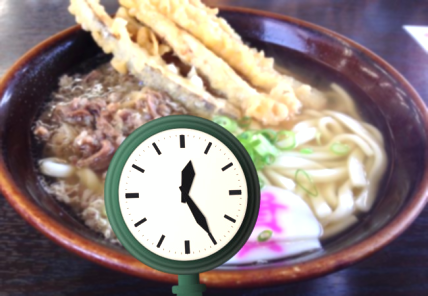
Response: 12:25
